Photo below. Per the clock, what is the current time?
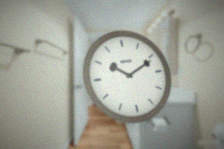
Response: 10:11
